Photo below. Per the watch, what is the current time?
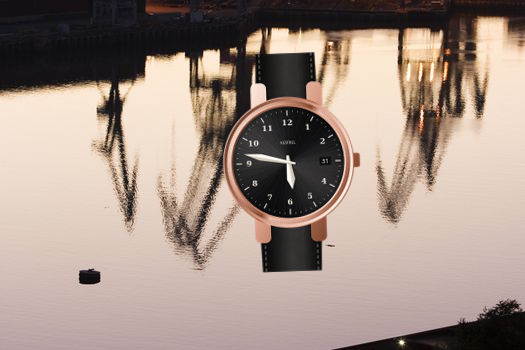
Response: 5:47
